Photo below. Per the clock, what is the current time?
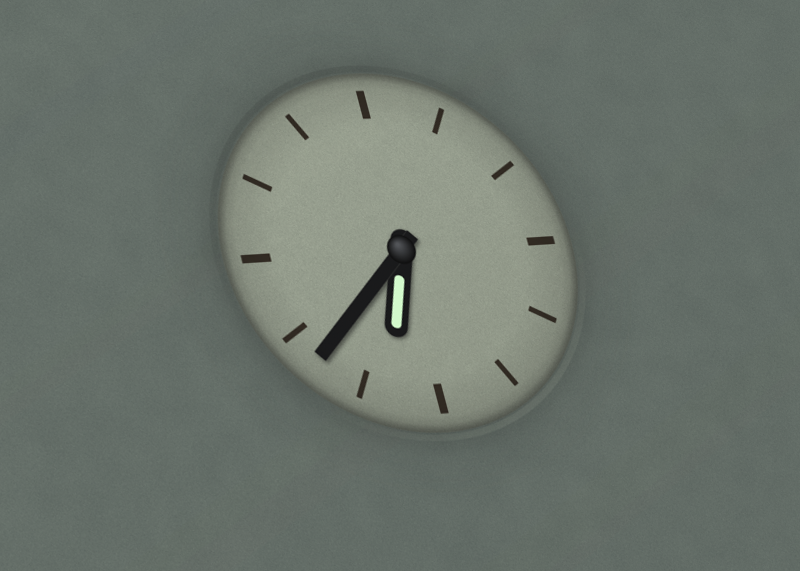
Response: 6:38
